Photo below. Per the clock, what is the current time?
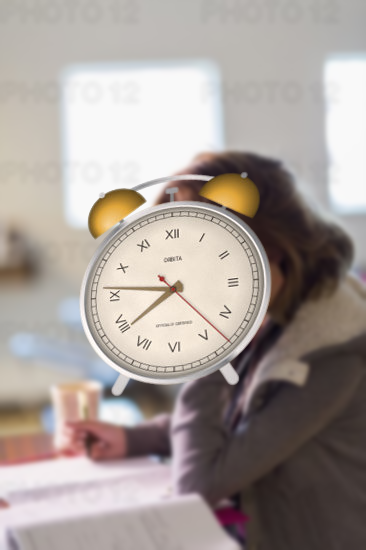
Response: 7:46:23
